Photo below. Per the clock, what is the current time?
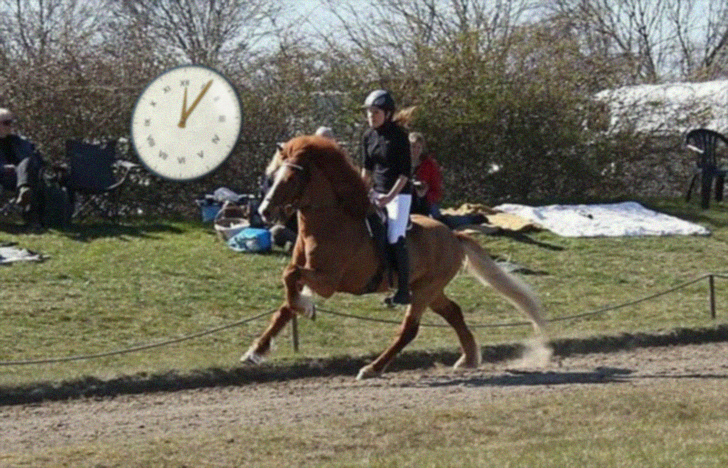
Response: 12:06
